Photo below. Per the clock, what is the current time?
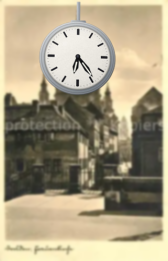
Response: 6:24
